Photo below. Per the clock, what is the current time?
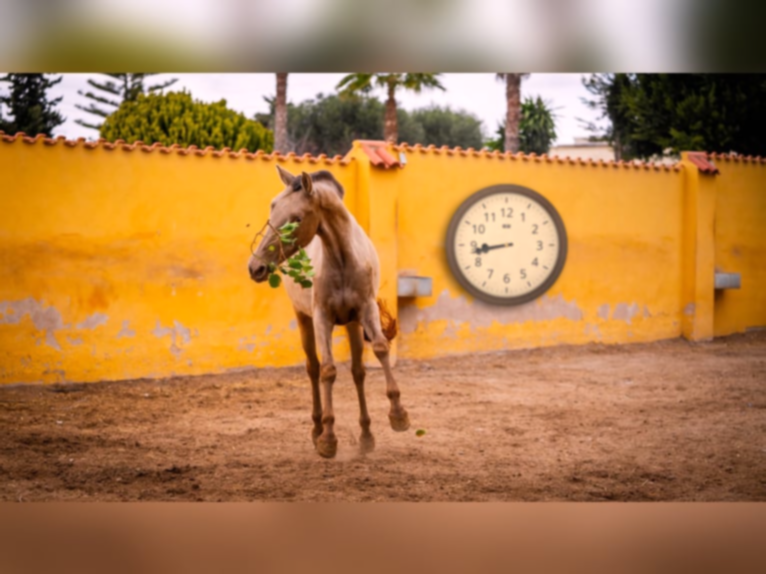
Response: 8:43
